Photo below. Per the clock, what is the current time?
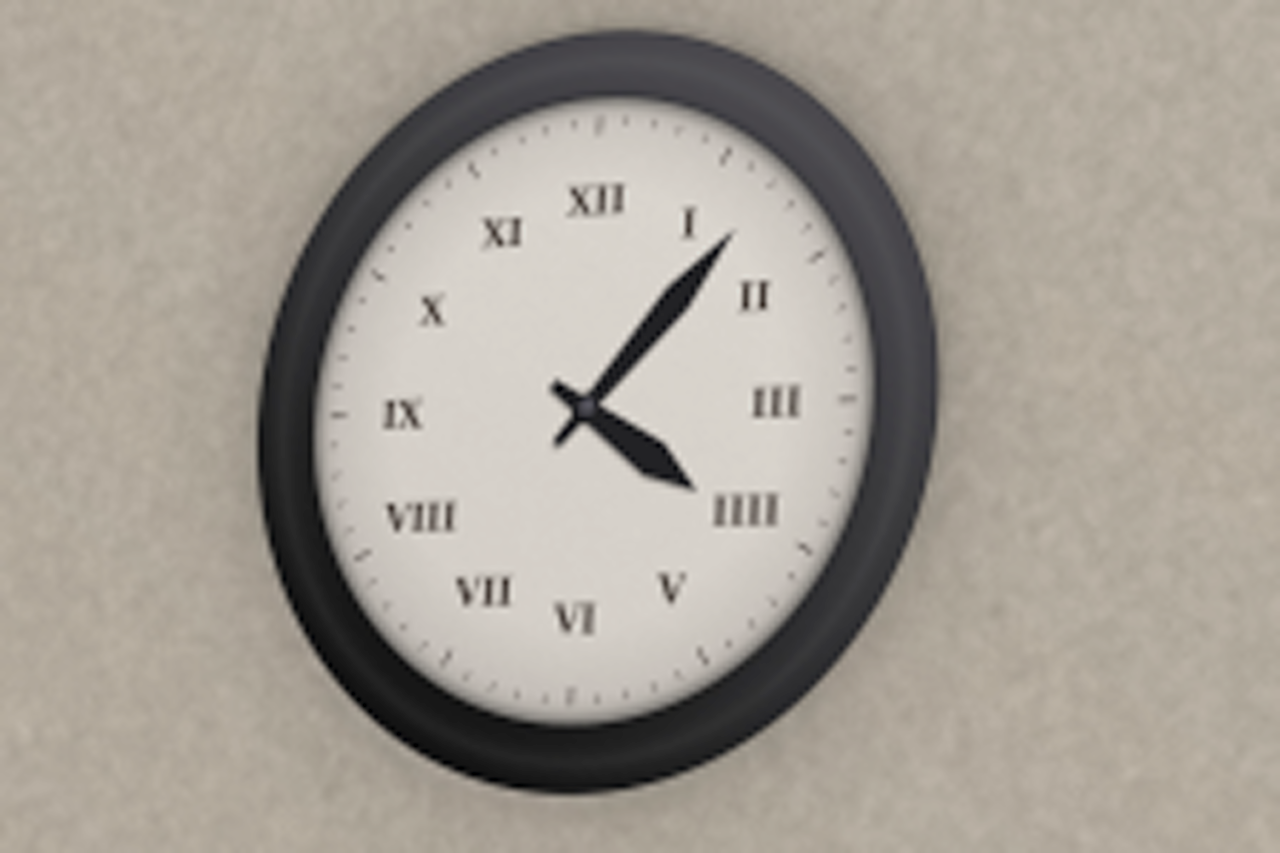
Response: 4:07
